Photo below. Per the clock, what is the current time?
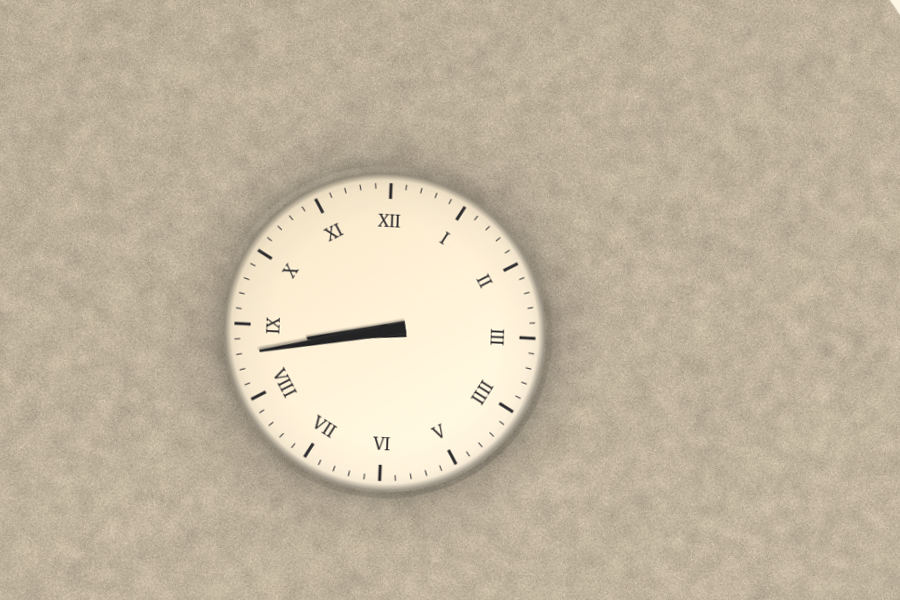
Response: 8:43
